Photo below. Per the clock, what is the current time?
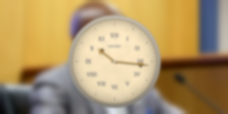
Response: 10:16
